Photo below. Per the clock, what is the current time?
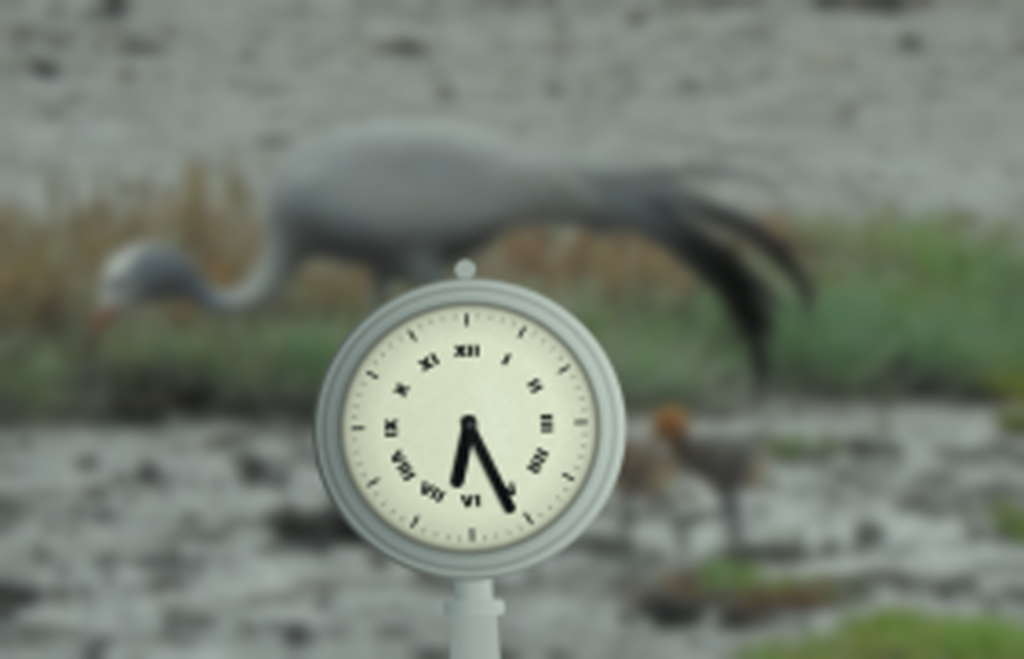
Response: 6:26
